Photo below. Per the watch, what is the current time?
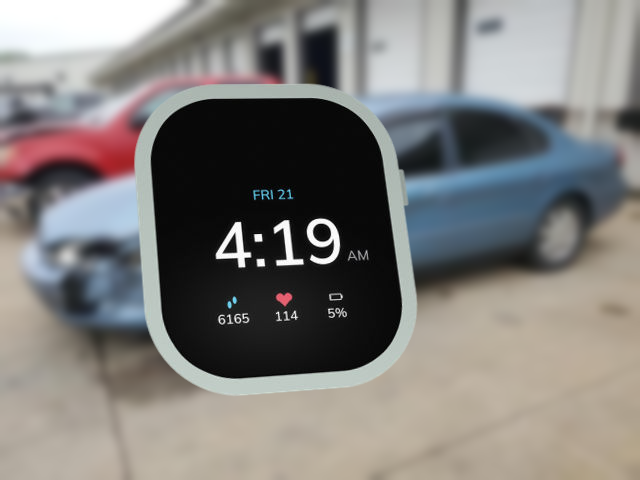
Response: 4:19
